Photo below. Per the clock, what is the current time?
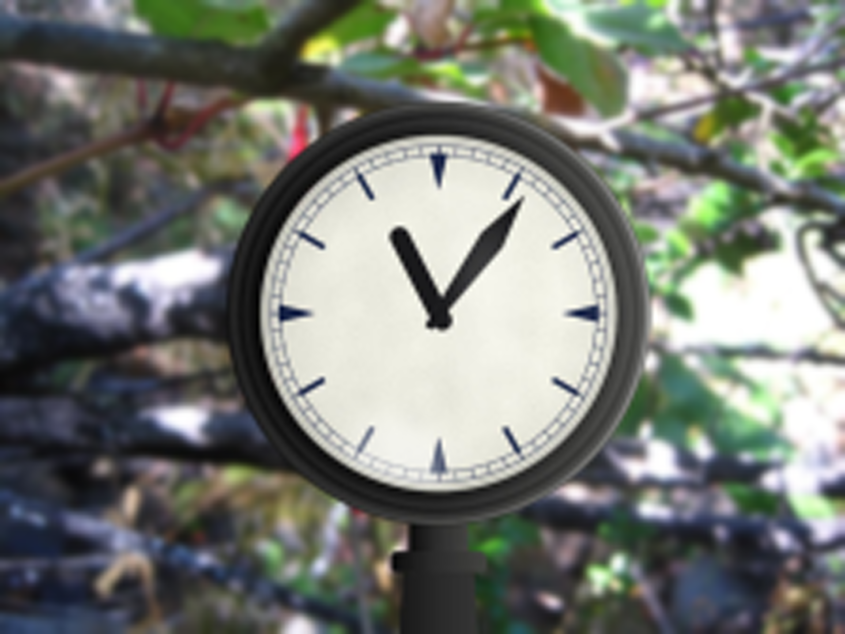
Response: 11:06
